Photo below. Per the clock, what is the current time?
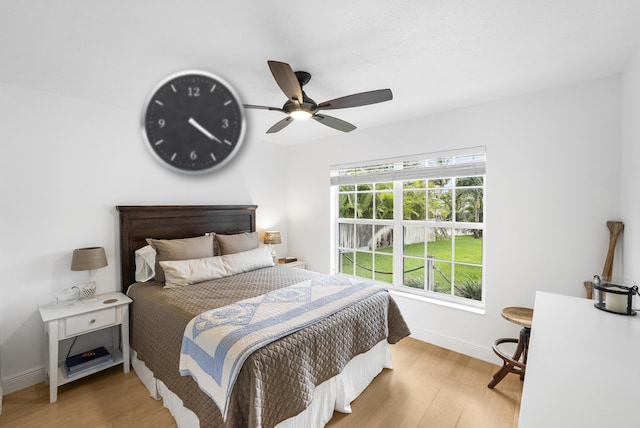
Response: 4:21
